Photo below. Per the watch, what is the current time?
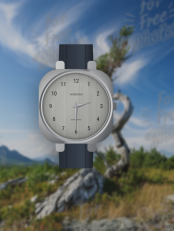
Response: 2:30
